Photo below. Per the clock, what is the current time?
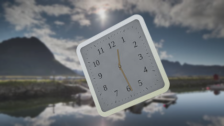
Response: 12:29
